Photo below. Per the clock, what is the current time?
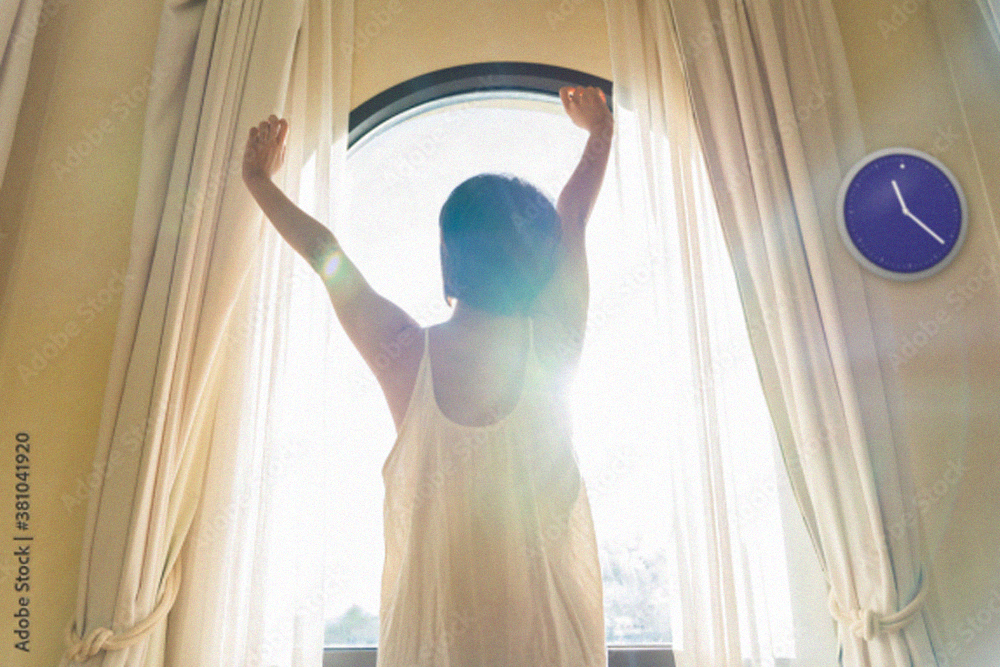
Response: 11:22
